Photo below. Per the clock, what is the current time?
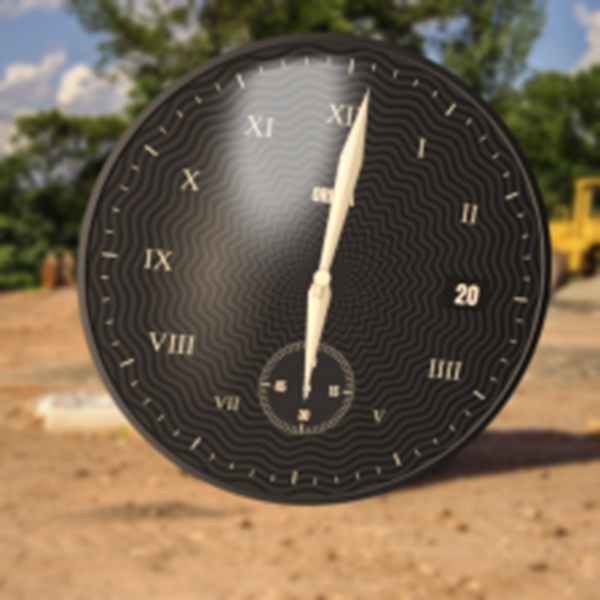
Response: 6:01
